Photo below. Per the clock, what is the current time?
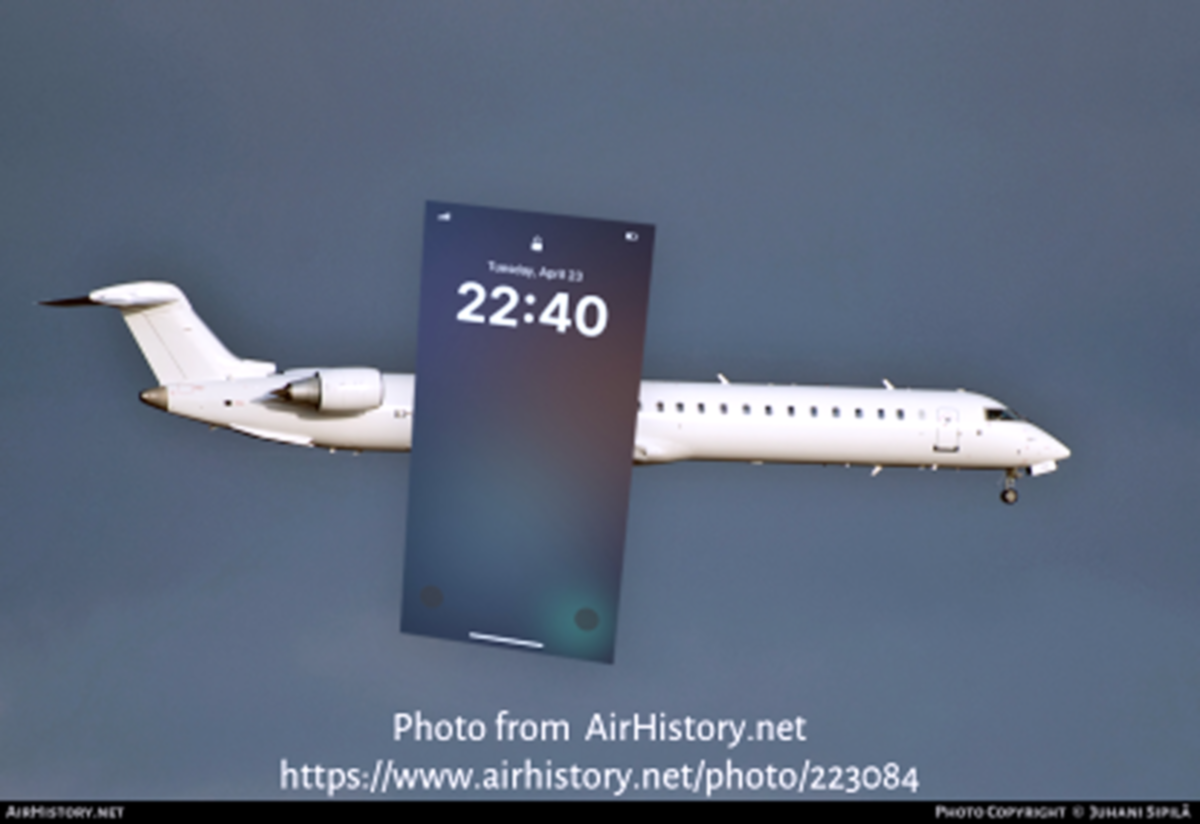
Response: 22:40
